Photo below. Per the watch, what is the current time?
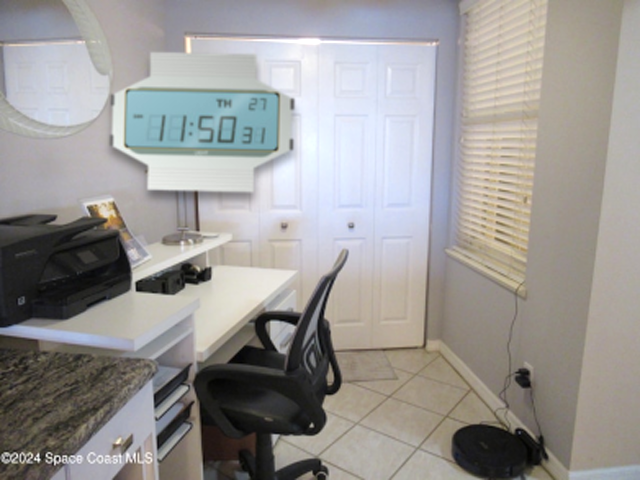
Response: 11:50:31
